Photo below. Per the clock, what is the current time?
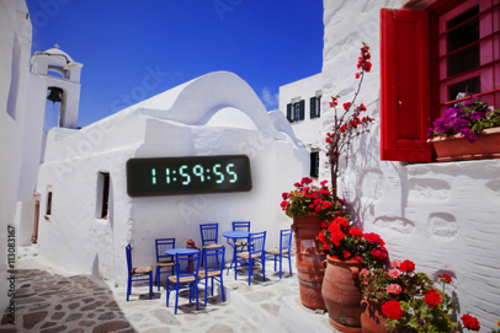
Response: 11:59:55
